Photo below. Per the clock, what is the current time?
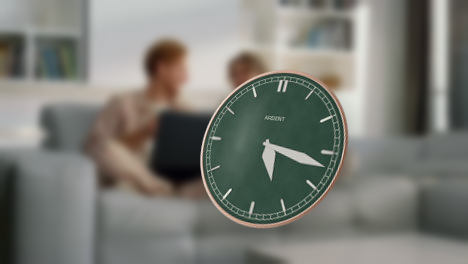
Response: 5:17
